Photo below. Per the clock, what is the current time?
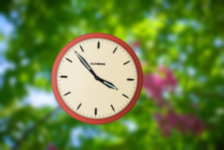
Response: 3:53
